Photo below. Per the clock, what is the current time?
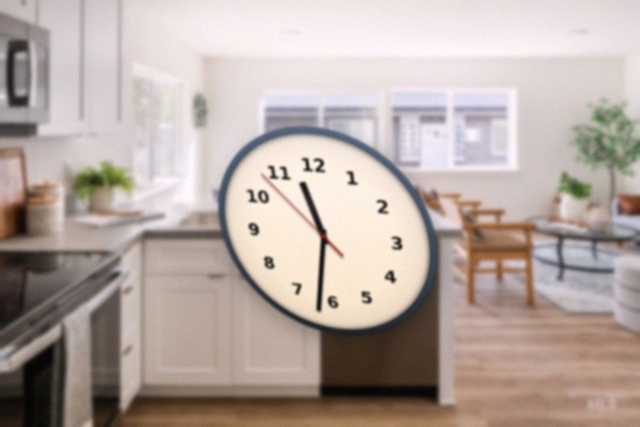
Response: 11:31:53
